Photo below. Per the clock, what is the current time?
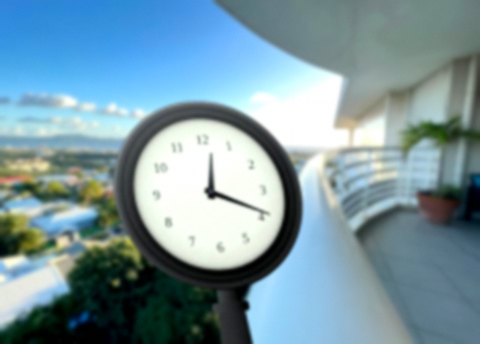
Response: 12:19
